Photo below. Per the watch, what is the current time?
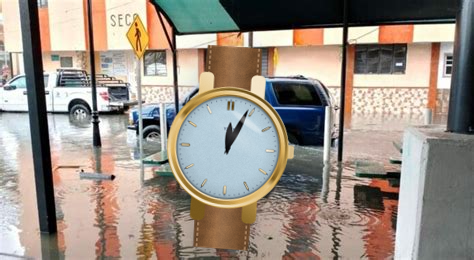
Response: 12:04
